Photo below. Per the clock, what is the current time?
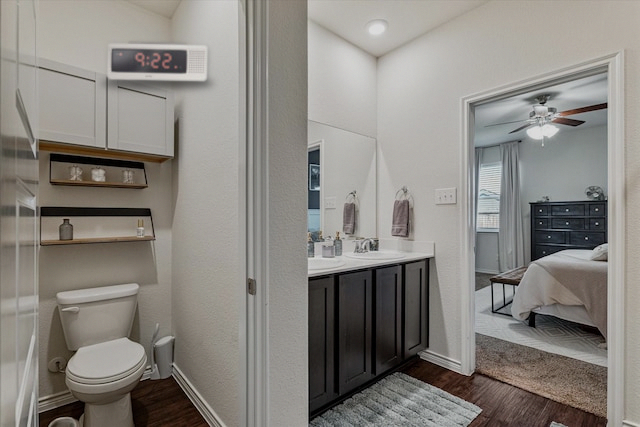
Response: 9:22
